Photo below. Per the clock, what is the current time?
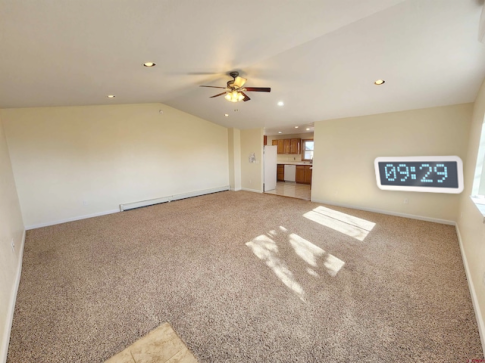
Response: 9:29
